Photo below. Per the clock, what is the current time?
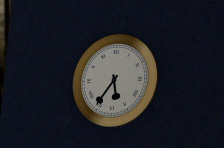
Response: 5:36
